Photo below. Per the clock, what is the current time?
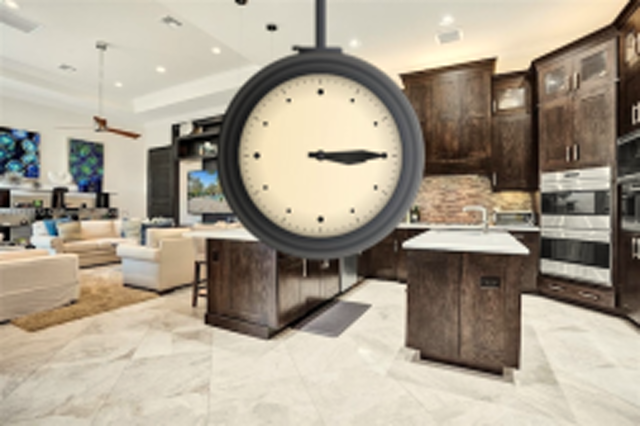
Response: 3:15
